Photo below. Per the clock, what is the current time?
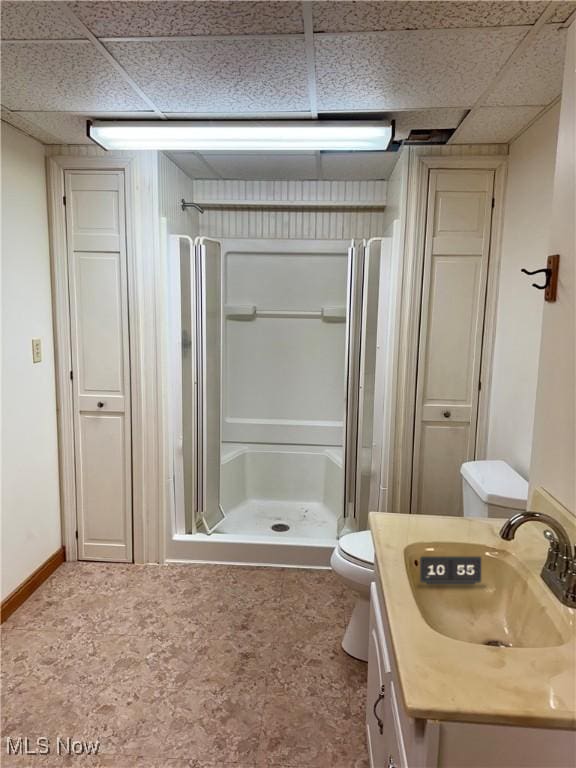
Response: 10:55
